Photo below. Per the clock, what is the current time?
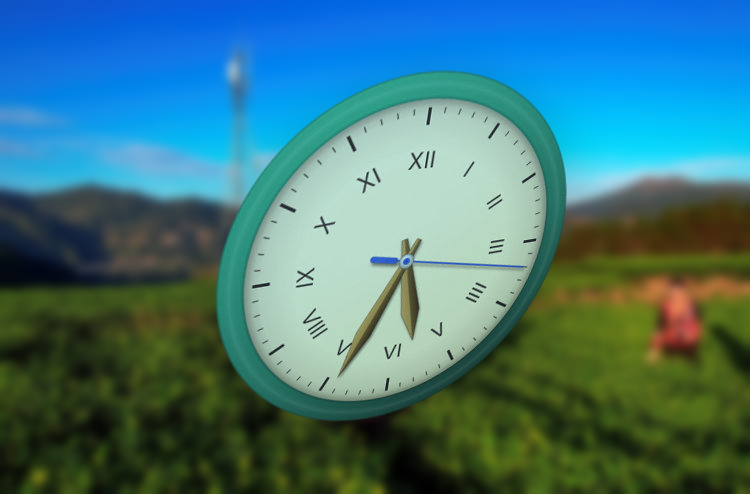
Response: 5:34:17
